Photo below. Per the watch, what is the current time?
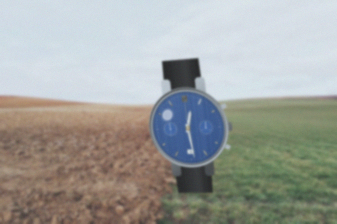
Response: 12:29
